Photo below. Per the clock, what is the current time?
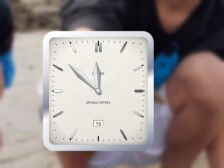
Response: 11:52
